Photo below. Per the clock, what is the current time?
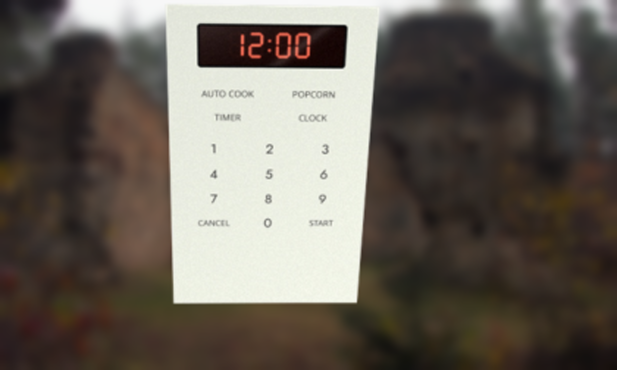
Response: 12:00
